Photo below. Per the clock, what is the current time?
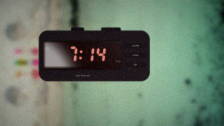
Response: 7:14
